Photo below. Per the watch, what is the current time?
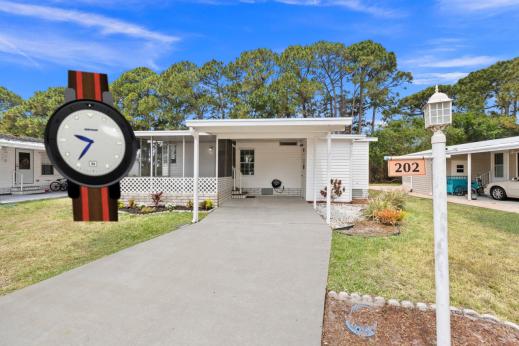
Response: 9:36
